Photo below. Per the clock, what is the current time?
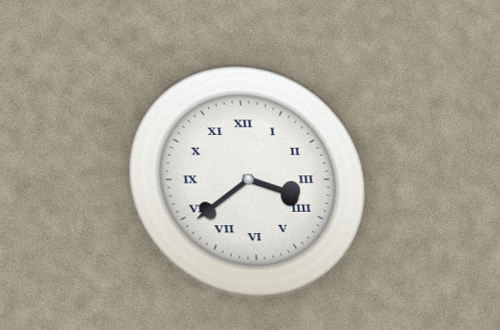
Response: 3:39
